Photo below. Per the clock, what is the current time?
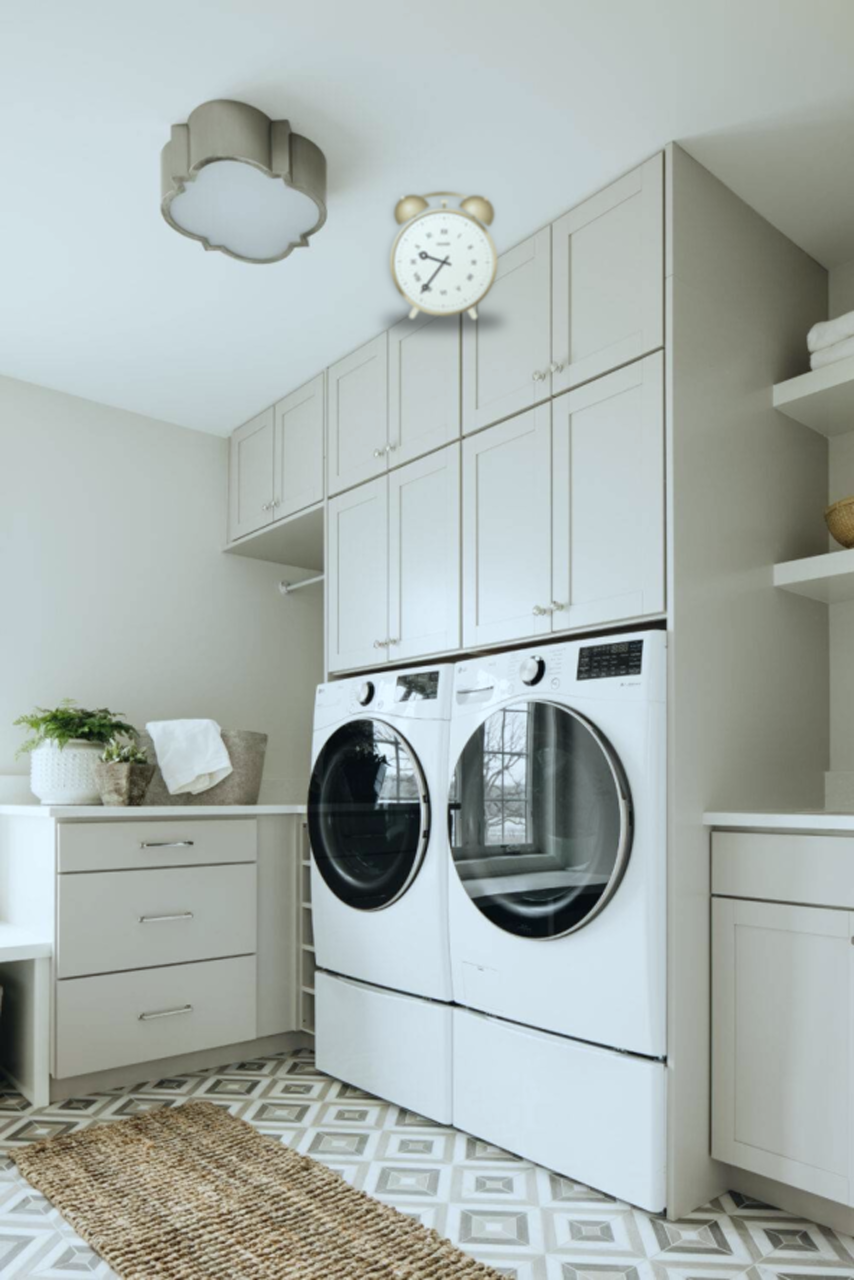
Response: 9:36
